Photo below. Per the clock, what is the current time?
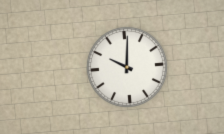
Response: 10:01
